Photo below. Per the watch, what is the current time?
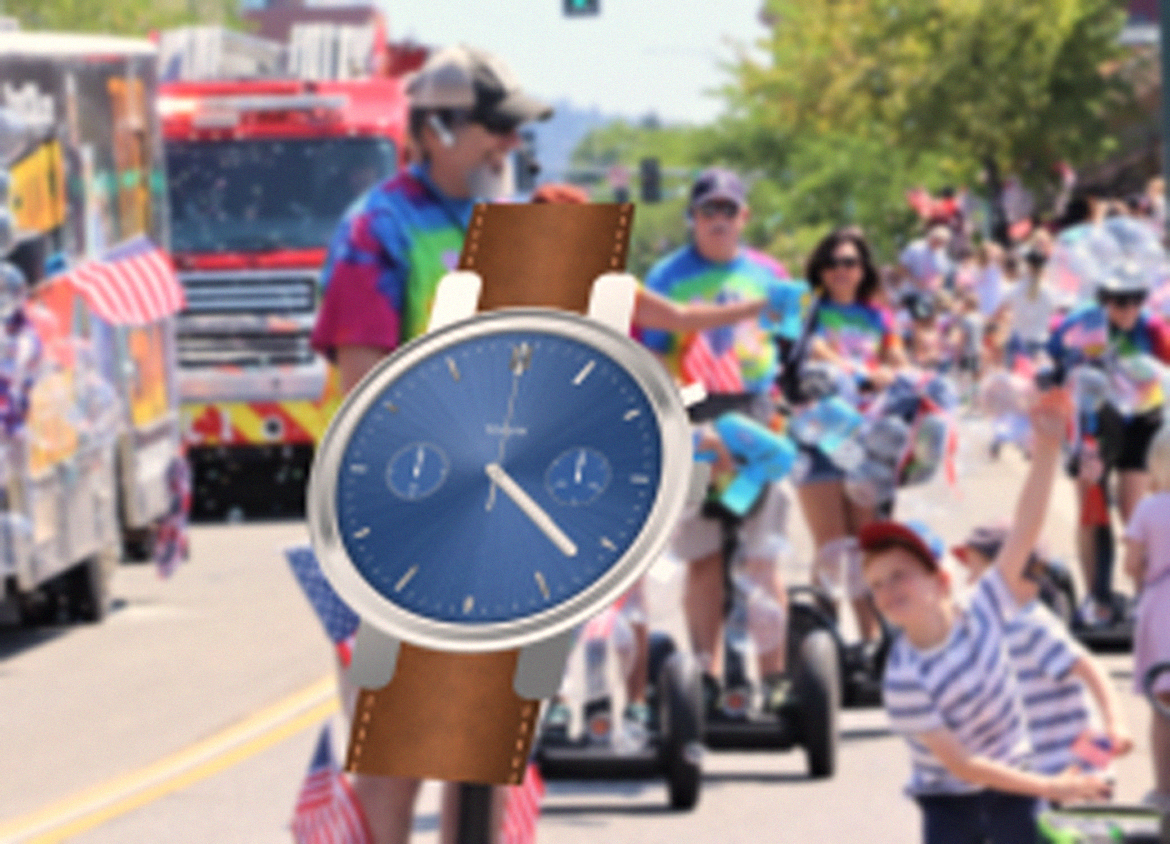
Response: 4:22
